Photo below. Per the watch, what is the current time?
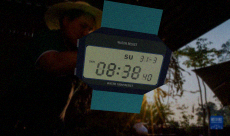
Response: 8:38:40
